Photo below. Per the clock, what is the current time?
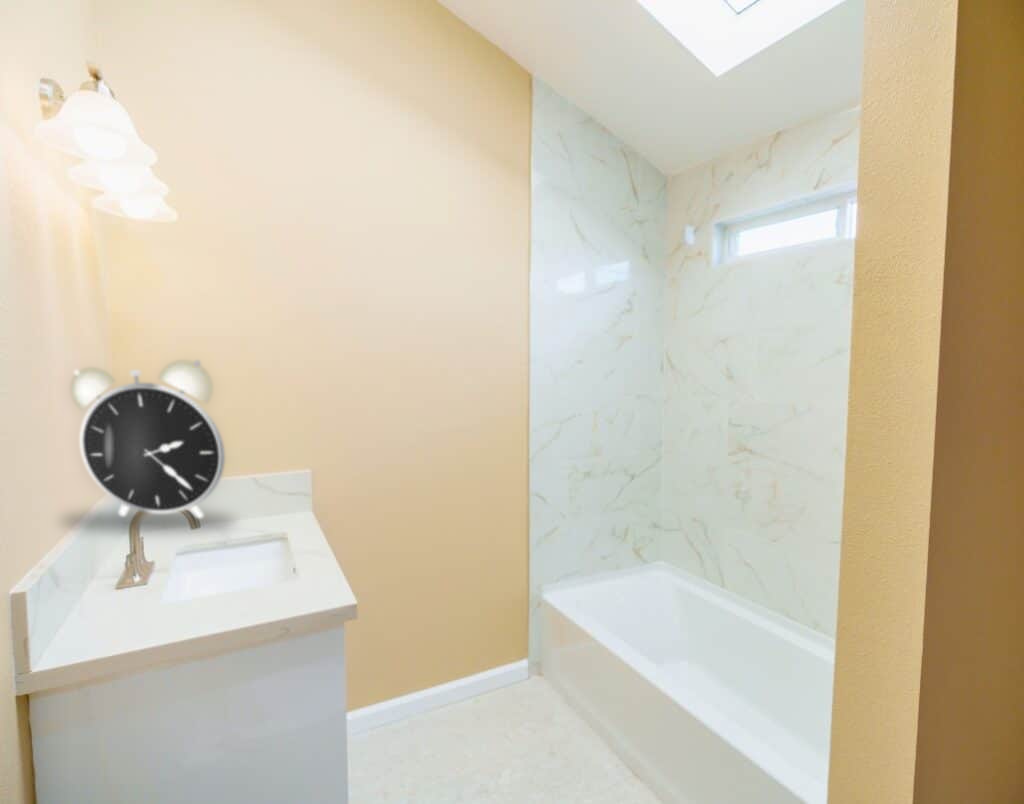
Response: 2:23
